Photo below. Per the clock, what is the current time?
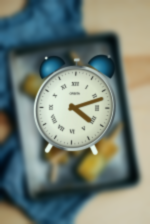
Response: 4:12
